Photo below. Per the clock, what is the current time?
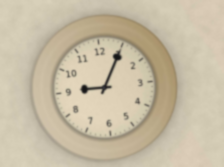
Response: 9:05
